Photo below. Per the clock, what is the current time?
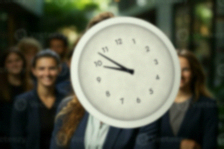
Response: 9:53
